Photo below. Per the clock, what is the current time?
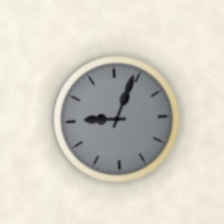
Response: 9:04
